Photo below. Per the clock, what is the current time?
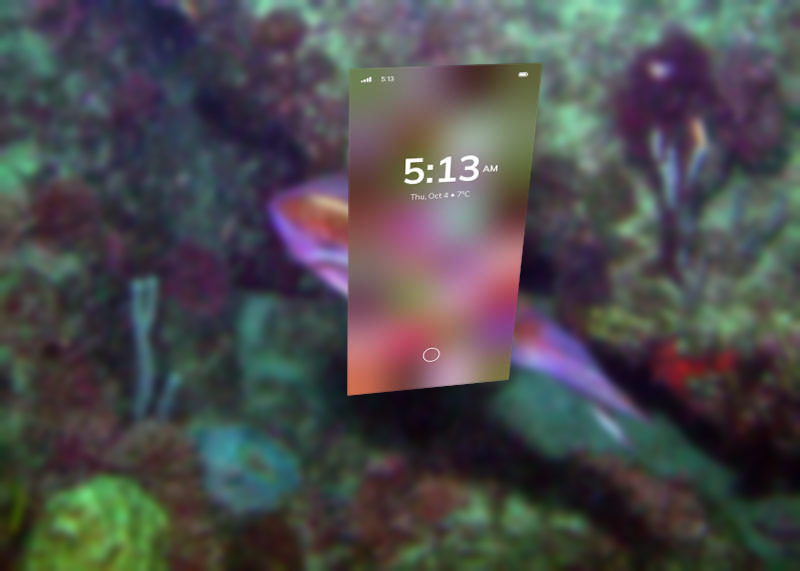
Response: 5:13
